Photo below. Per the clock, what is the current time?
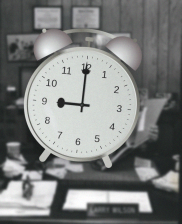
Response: 9:00
